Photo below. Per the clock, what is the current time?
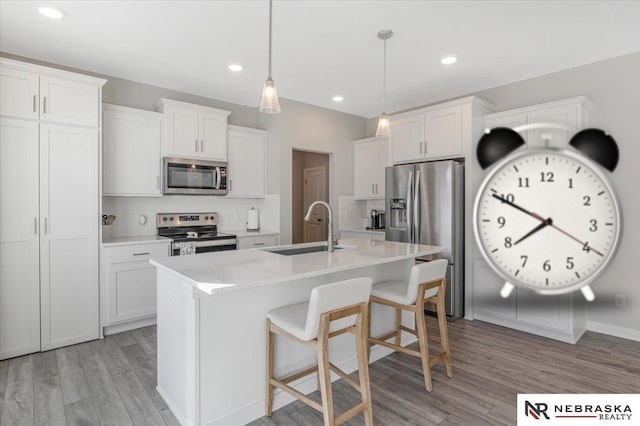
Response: 7:49:20
